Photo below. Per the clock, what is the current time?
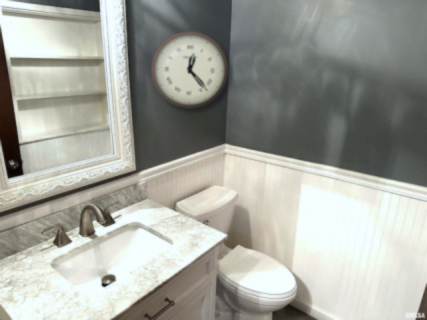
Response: 12:23
